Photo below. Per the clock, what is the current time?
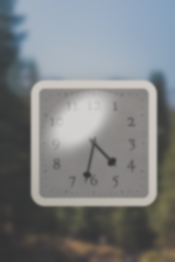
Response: 4:32
